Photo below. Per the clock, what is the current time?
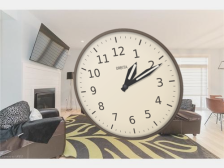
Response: 1:11
